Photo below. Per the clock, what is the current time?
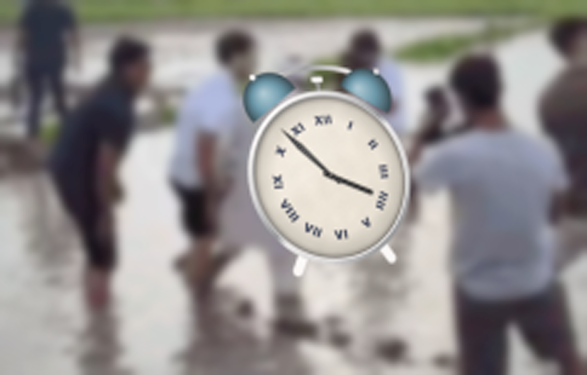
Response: 3:53
